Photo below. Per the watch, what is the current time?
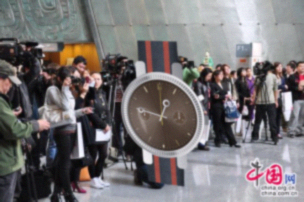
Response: 12:47
